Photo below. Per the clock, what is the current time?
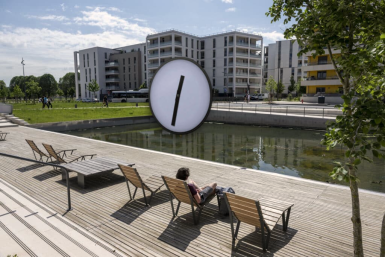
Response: 12:32
